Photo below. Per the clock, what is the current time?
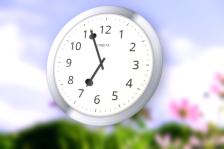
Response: 6:56
